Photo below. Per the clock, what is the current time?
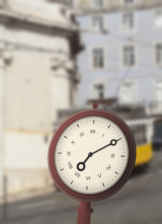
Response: 7:10
